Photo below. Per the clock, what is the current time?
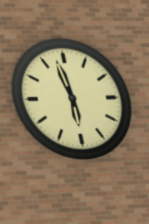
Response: 5:58
